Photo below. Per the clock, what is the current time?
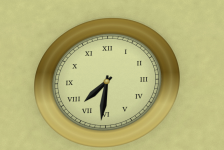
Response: 7:31
